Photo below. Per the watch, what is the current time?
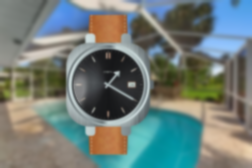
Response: 1:20
